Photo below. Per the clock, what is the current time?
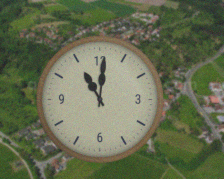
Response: 11:01
